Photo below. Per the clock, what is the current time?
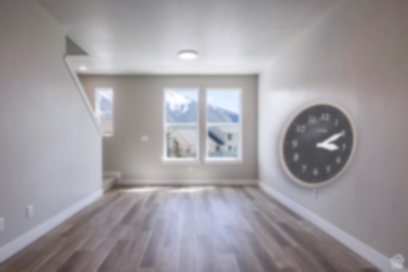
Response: 3:10
